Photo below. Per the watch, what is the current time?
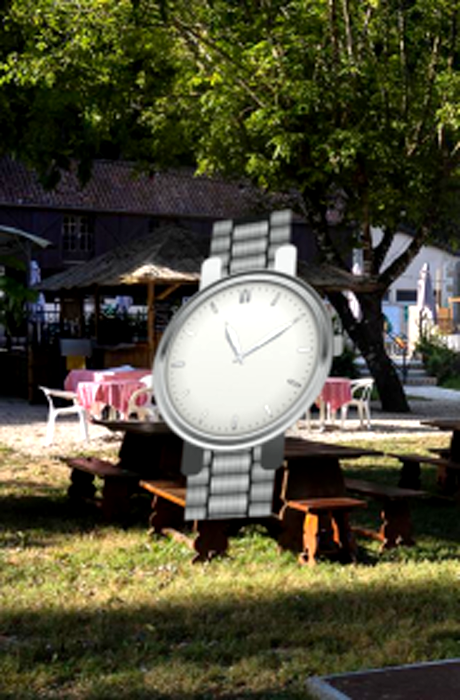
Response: 11:10
